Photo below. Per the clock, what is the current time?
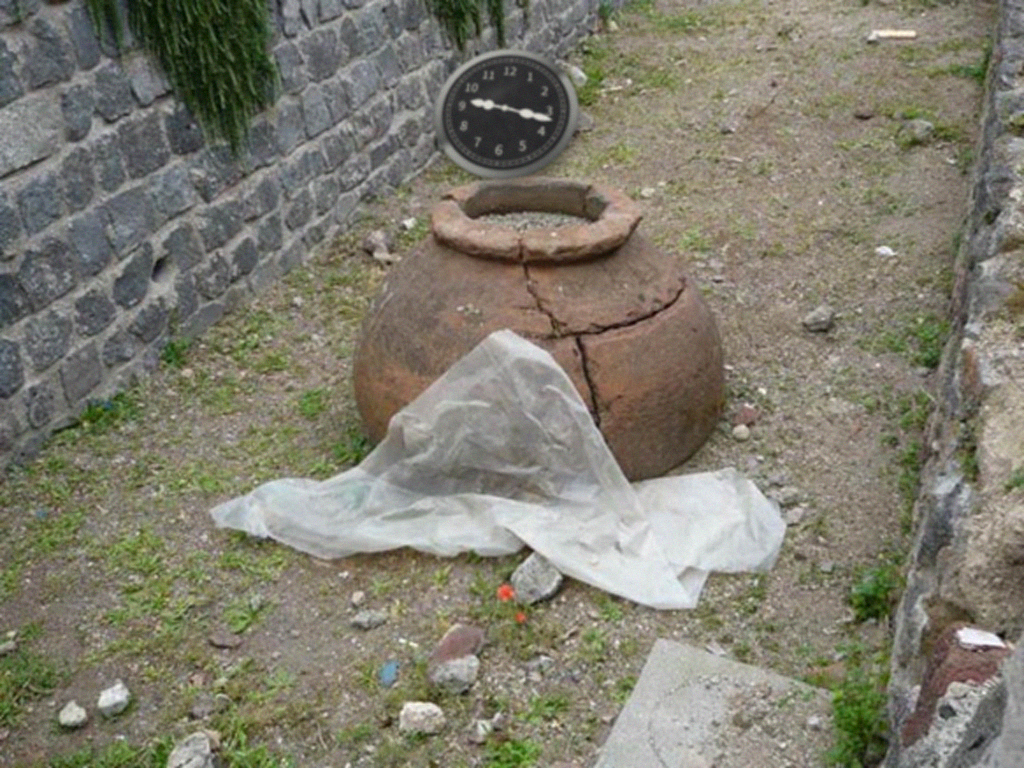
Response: 9:17
